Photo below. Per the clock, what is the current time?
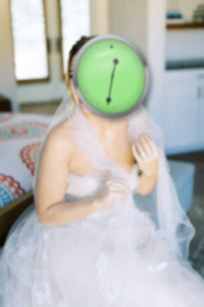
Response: 12:32
